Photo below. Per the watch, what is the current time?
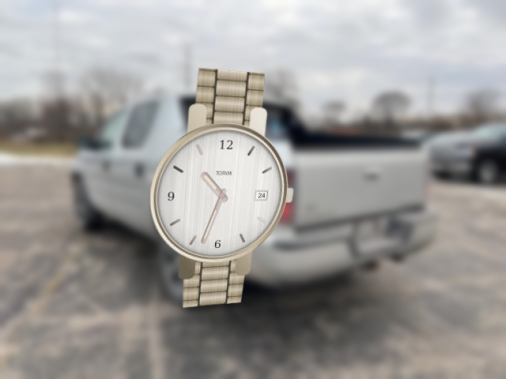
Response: 10:33
